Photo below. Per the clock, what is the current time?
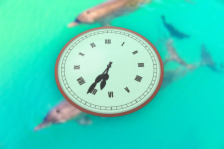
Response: 6:36
